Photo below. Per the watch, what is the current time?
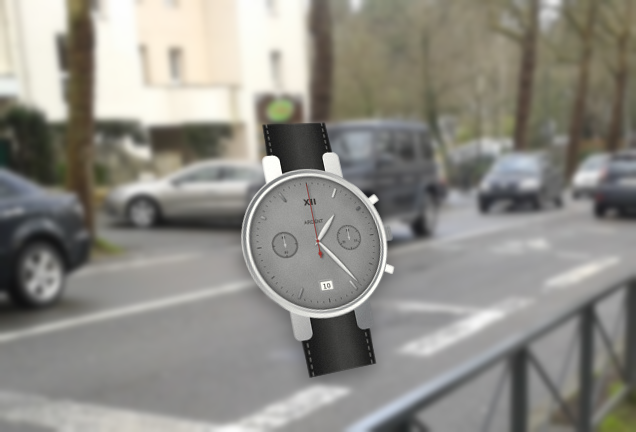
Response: 1:24
